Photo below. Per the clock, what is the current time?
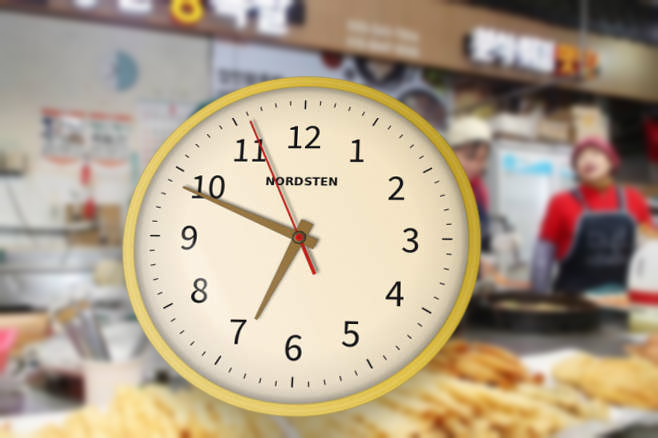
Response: 6:48:56
